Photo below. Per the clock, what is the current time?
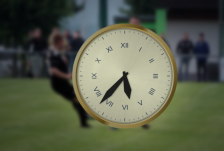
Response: 5:37
